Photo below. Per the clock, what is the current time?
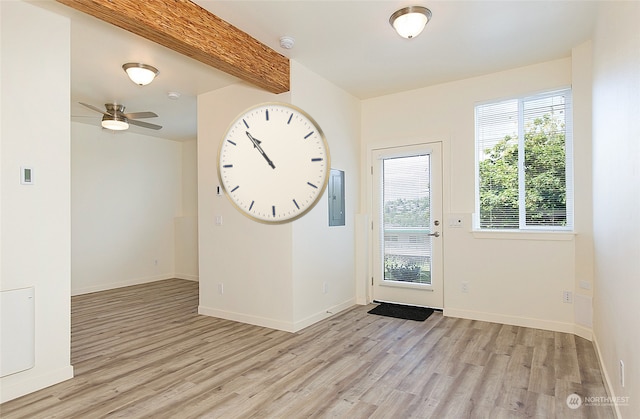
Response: 10:54
